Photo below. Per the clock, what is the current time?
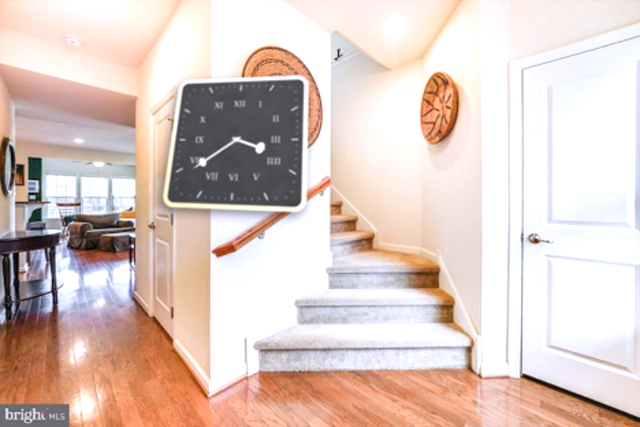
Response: 3:39
